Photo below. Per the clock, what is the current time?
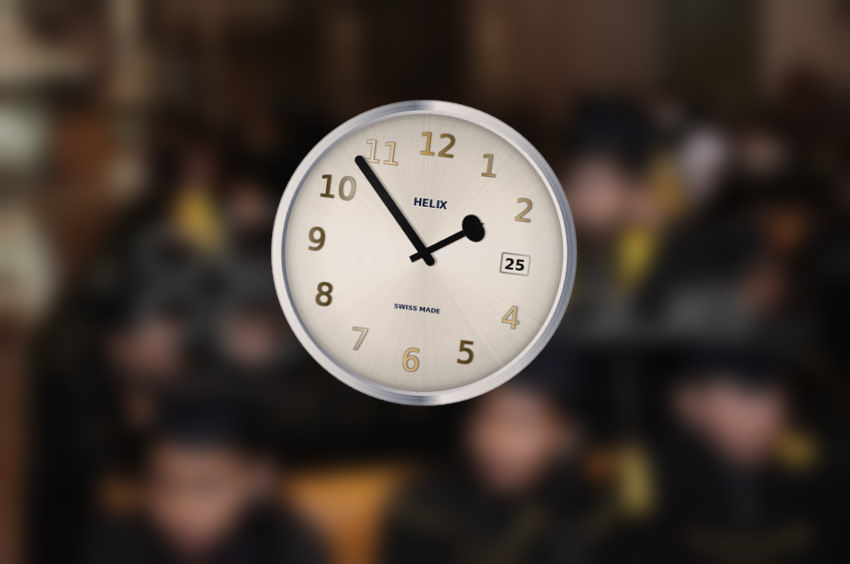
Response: 1:53
